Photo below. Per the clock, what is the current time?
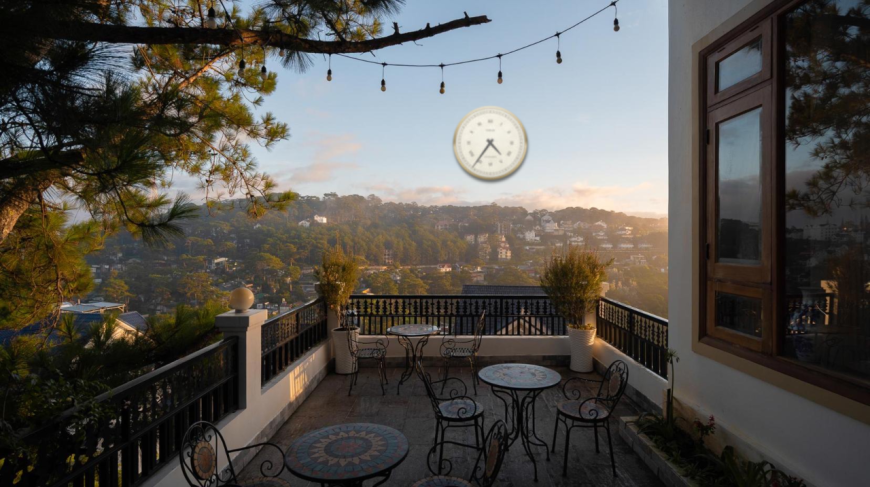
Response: 4:36
